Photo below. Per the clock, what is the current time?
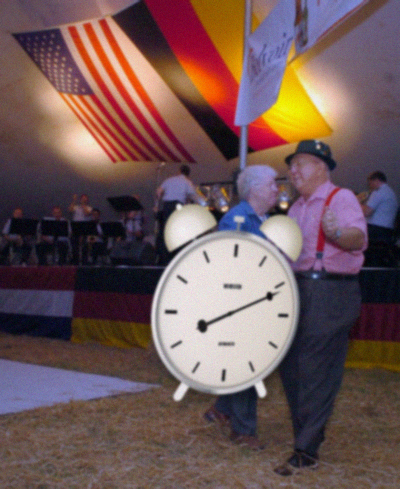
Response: 8:11
